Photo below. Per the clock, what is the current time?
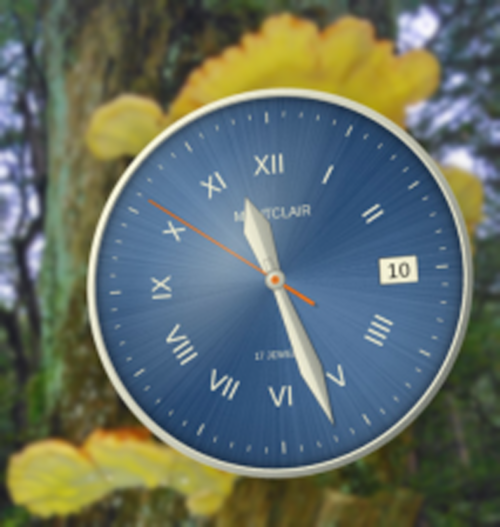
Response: 11:26:51
